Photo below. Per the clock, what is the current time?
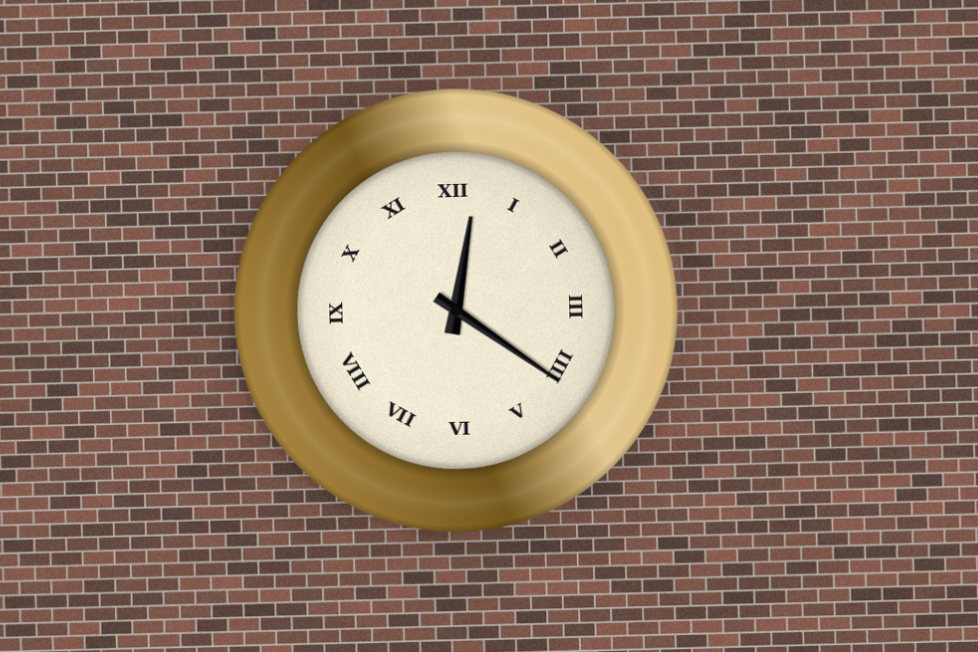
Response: 12:21
